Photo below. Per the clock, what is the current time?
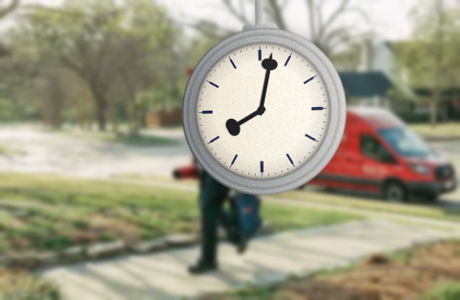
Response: 8:02
